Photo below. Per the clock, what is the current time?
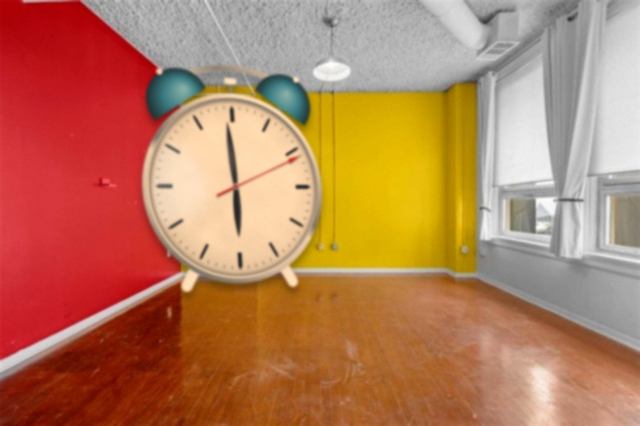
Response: 5:59:11
